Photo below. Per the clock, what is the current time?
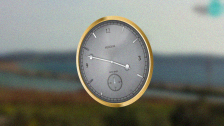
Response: 3:48
